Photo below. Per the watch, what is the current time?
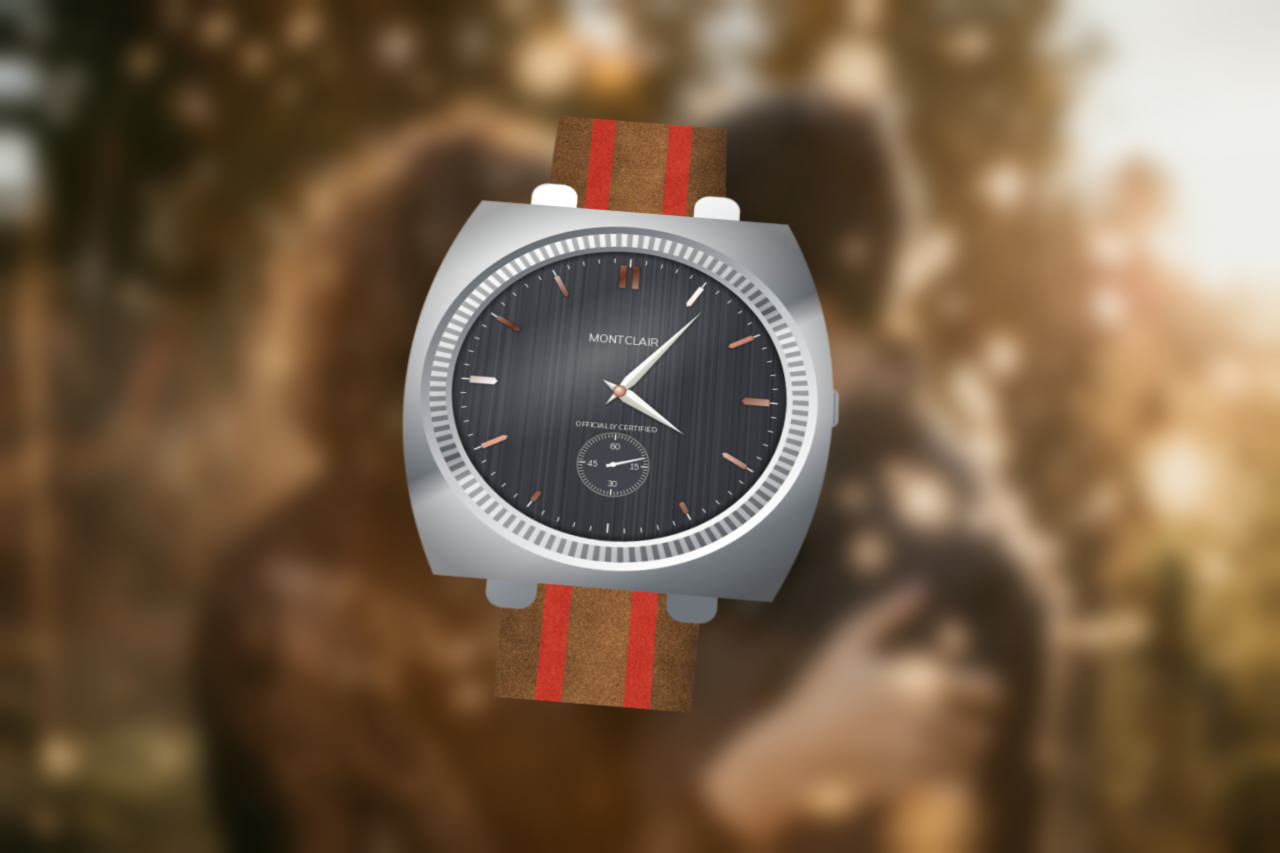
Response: 4:06:12
